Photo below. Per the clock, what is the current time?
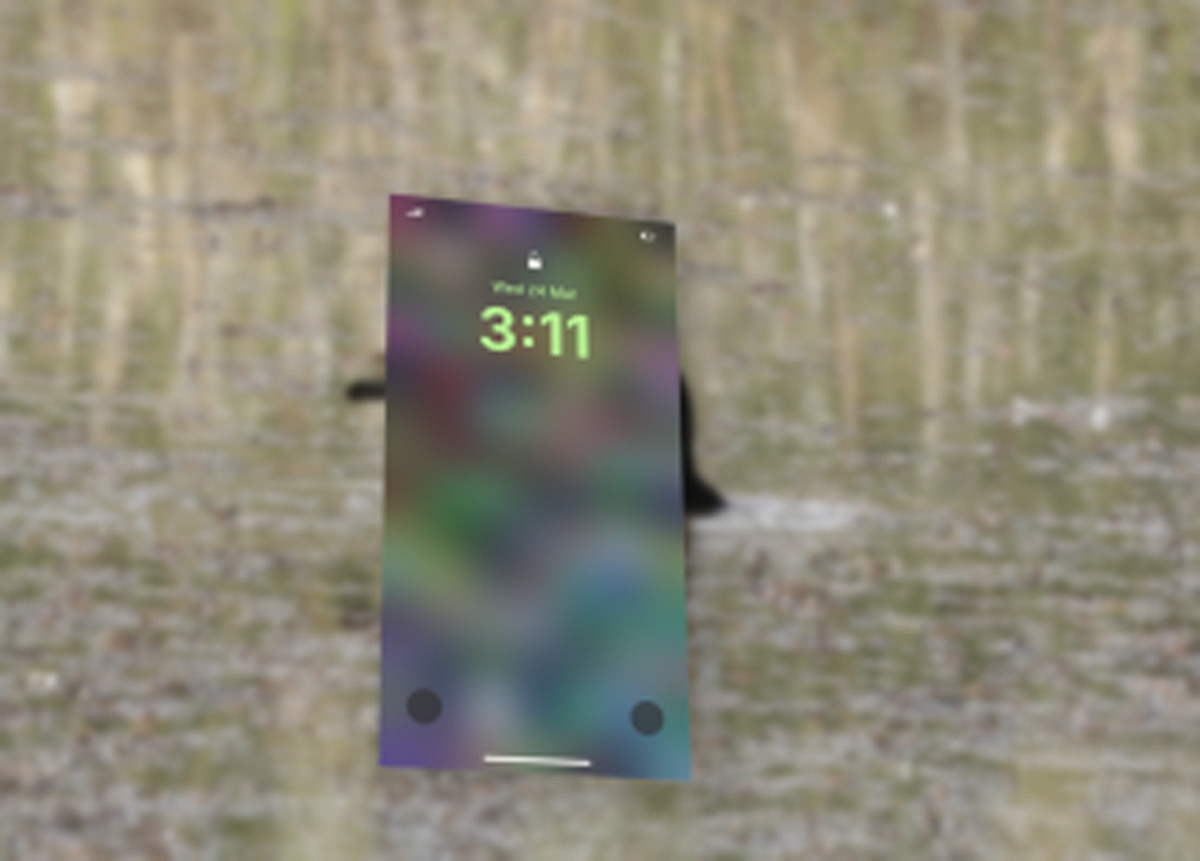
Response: 3:11
